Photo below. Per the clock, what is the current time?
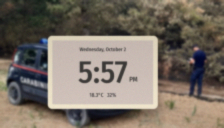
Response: 5:57
